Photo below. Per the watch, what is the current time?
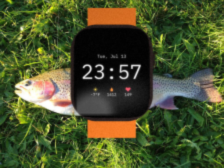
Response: 23:57
